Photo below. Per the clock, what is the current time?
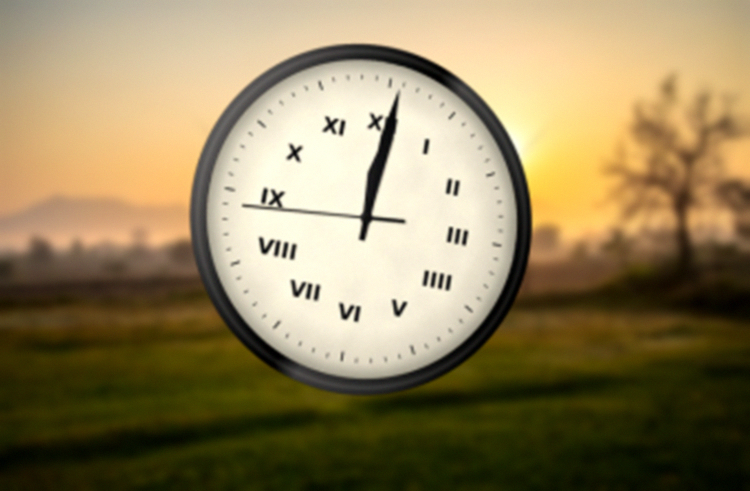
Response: 12:00:44
